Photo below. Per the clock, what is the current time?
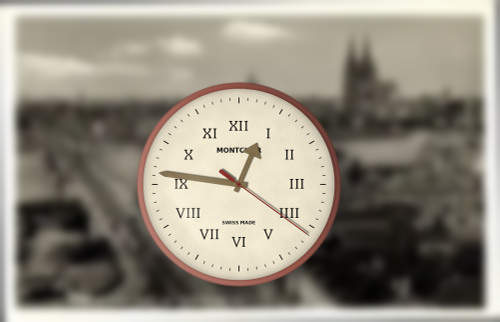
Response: 12:46:21
